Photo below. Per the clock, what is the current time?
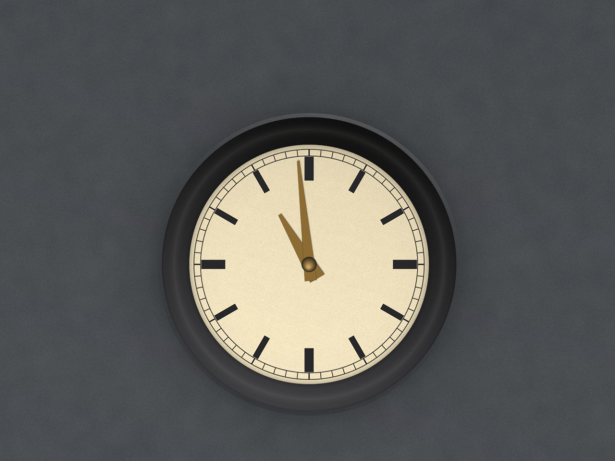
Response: 10:59
